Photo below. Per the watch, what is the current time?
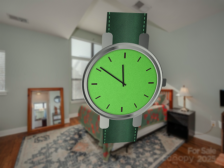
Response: 11:51
